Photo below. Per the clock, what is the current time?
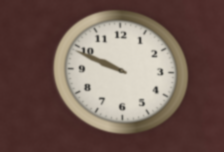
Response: 9:49
